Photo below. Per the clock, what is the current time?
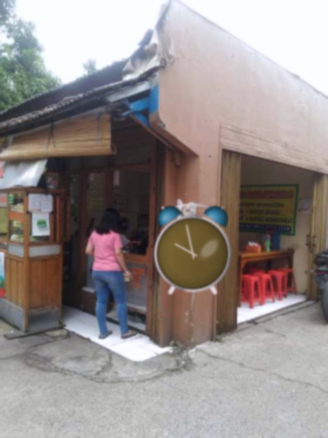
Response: 9:58
